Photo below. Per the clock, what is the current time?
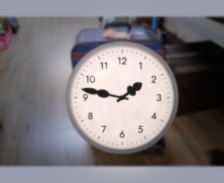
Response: 1:47
